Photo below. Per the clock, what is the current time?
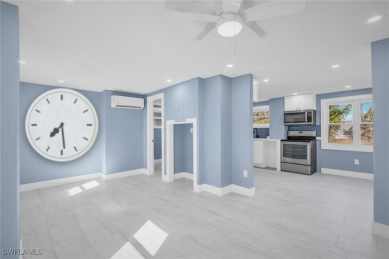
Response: 7:29
